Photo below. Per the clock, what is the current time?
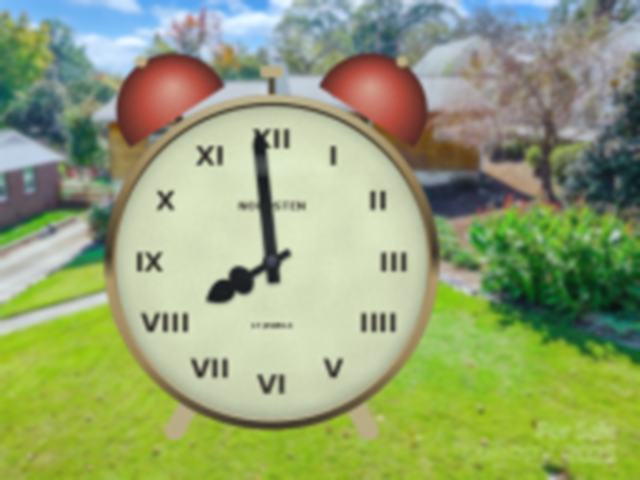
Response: 7:59
